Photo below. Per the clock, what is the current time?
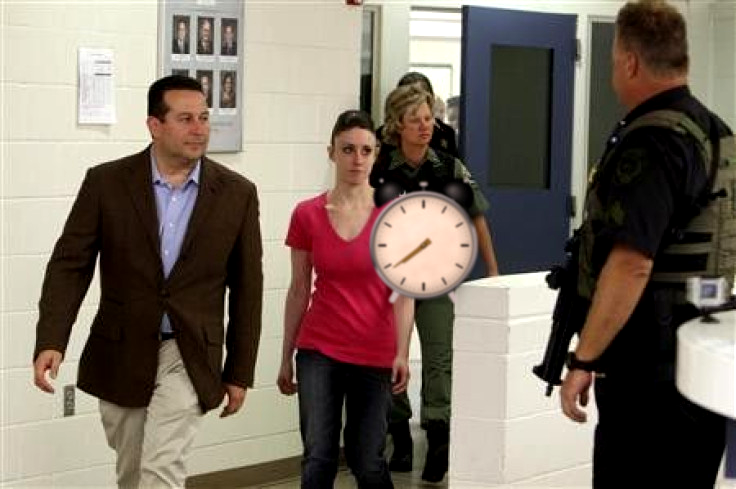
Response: 7:39
